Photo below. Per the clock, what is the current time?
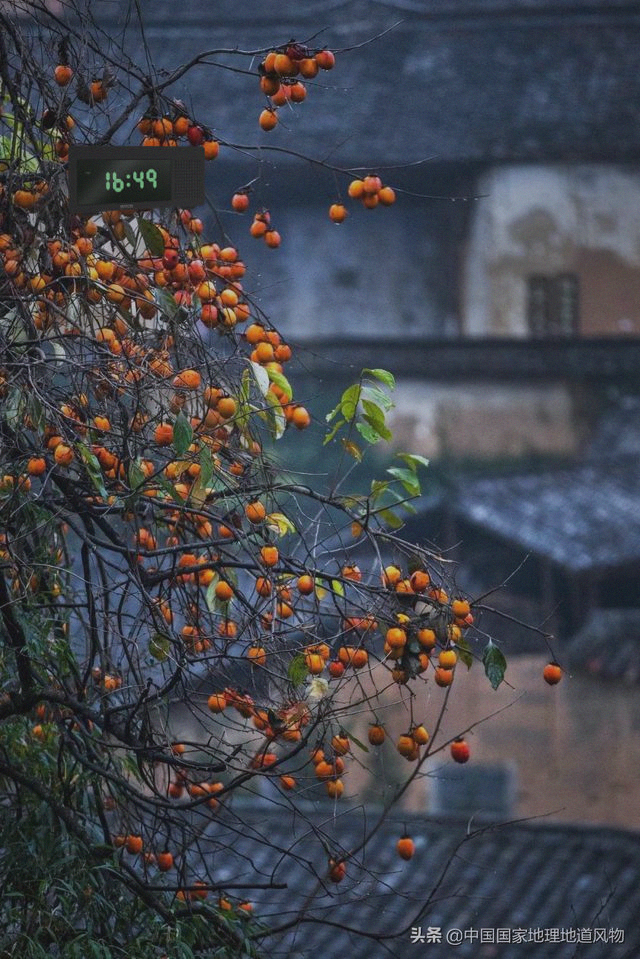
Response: 16:49
